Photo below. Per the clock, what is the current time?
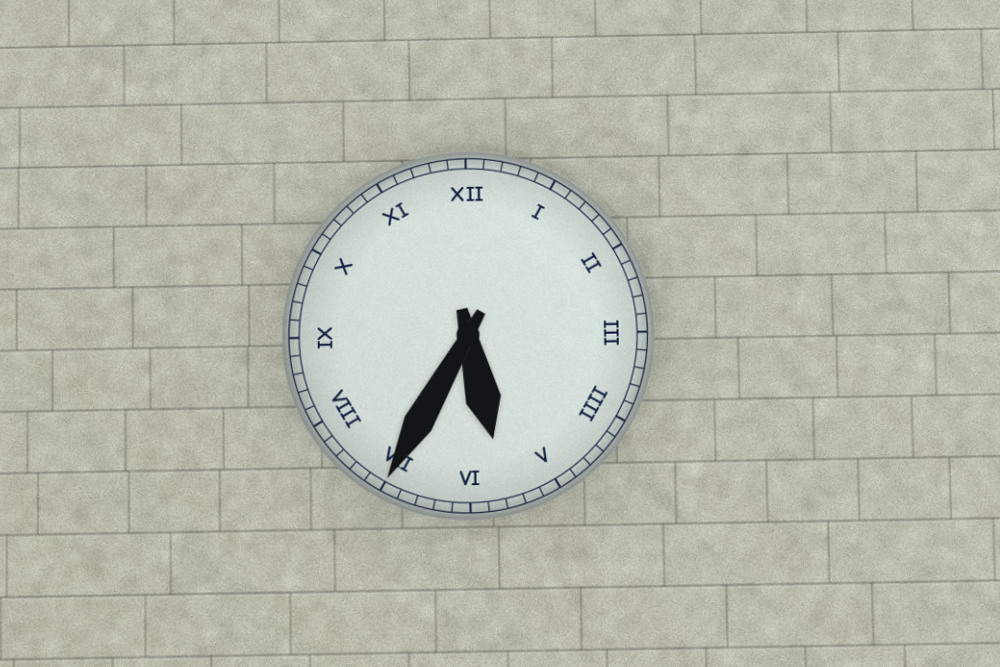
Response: 5:35
